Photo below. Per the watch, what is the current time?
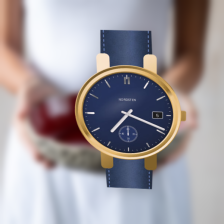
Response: 7:19
